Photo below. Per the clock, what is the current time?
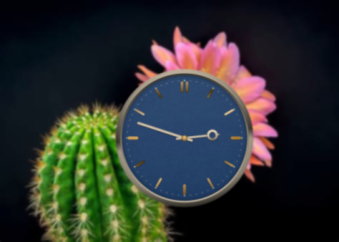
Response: 2:48
